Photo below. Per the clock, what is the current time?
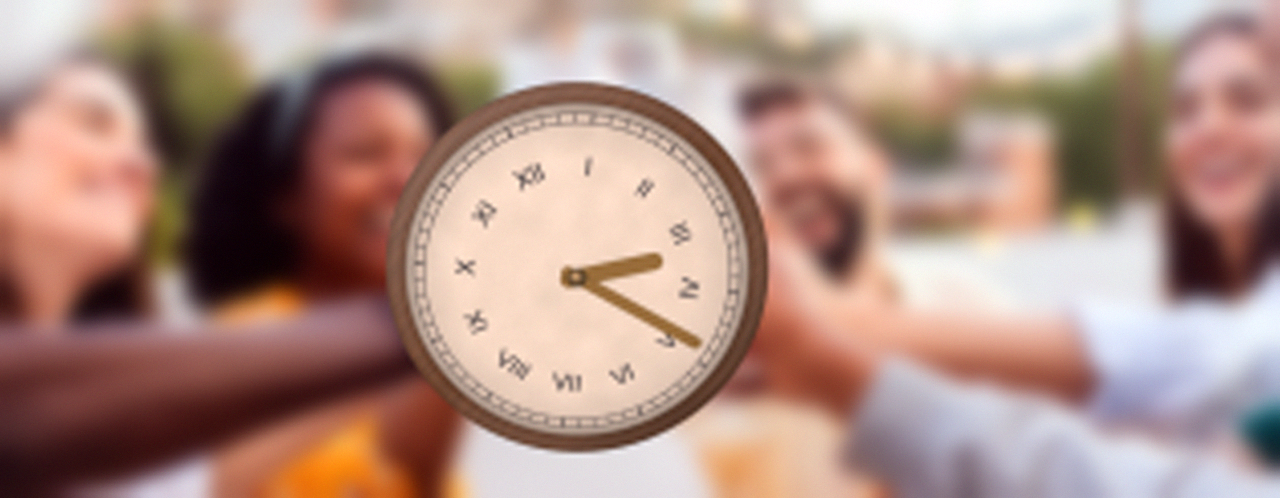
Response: 3:24
